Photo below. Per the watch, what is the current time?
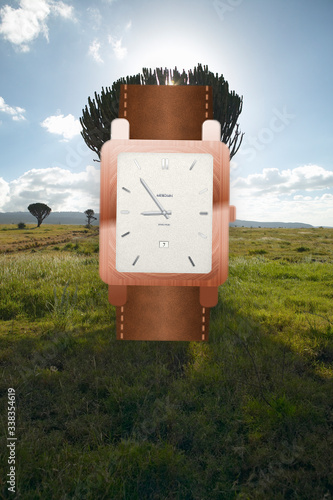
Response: 8:54
